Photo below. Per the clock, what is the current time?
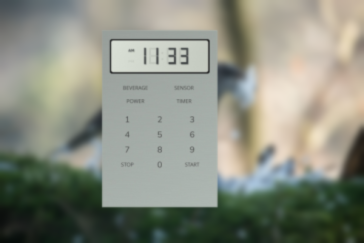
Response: 11:33
